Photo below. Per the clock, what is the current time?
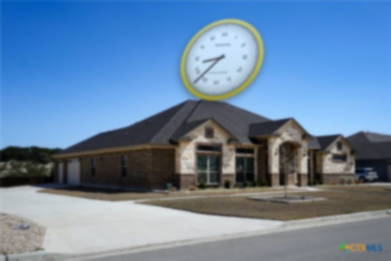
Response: 8:37
